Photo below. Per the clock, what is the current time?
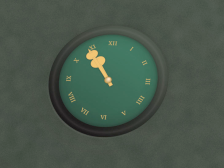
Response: 10:54
